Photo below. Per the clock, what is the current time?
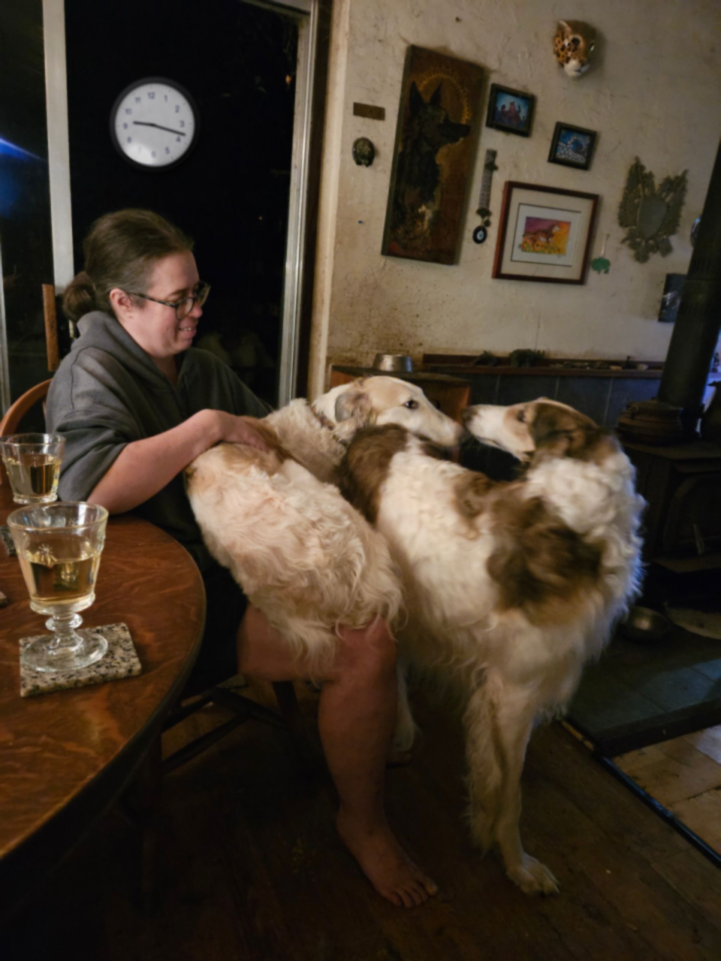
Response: 9:18
